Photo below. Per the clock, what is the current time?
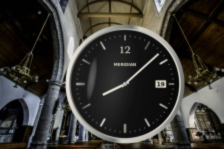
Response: 8:08
